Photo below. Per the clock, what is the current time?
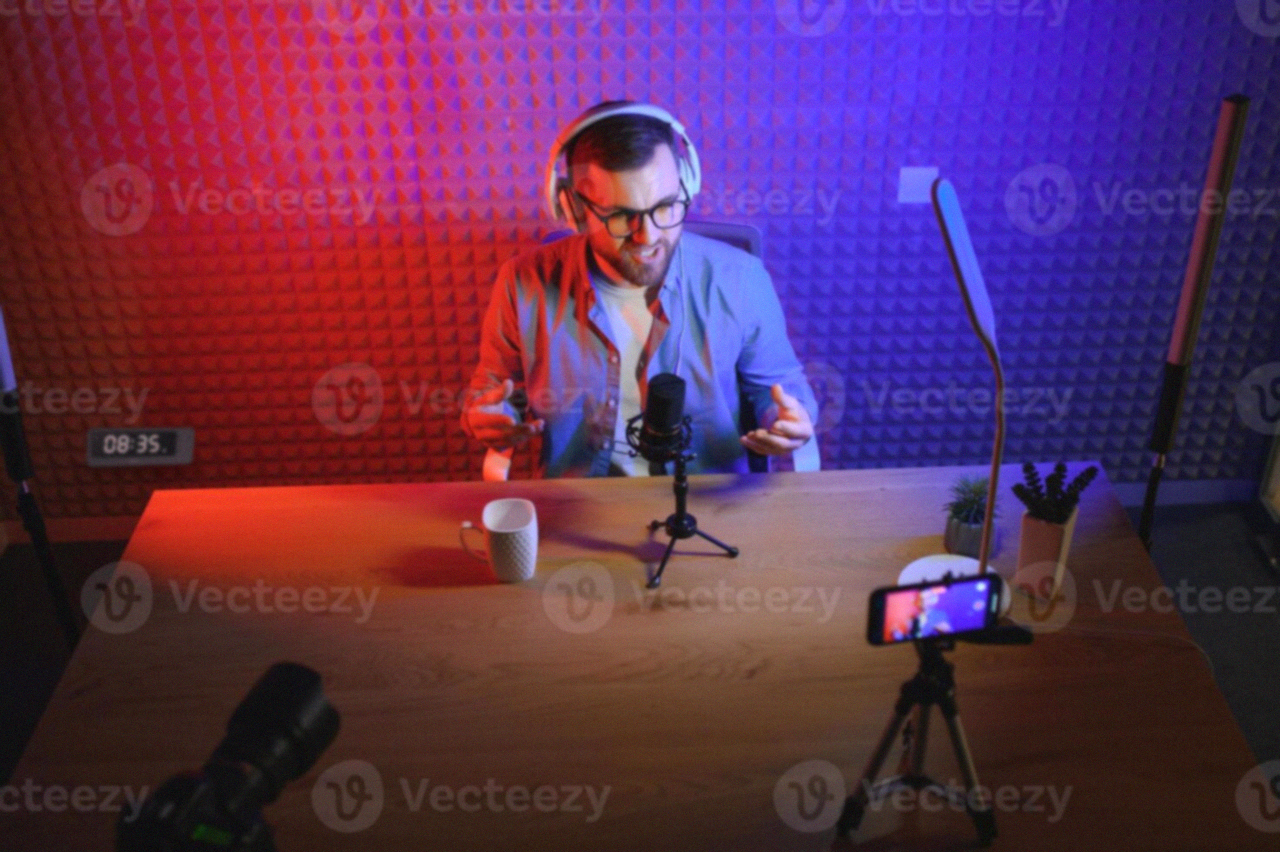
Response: 8:35
